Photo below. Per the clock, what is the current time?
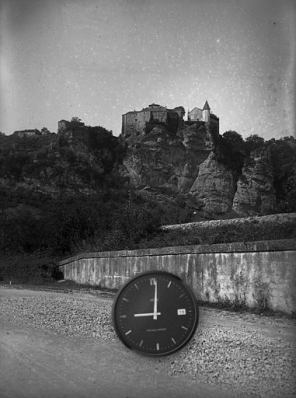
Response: 9:01
